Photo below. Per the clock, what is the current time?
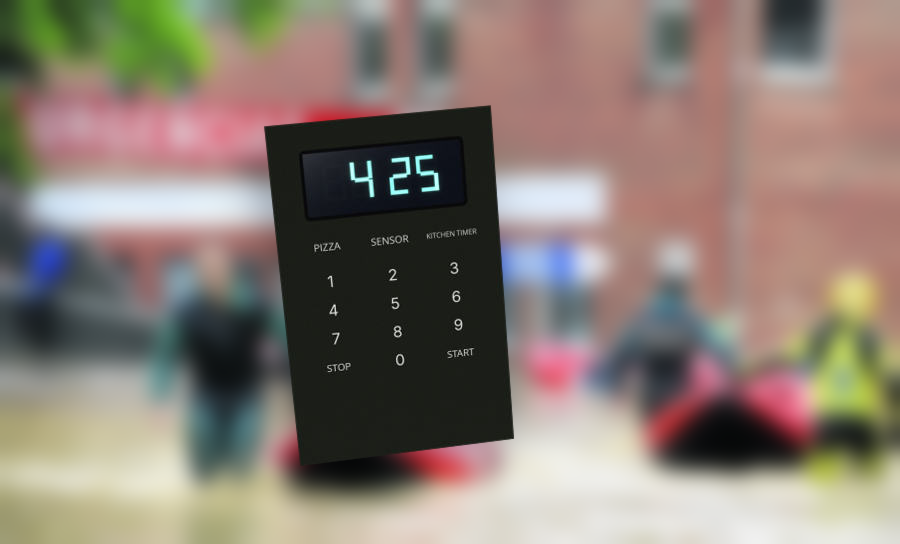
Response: 4:25
